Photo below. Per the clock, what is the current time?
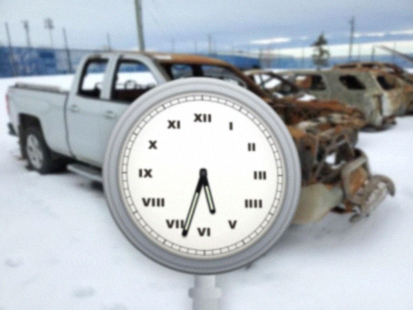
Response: 5:33
